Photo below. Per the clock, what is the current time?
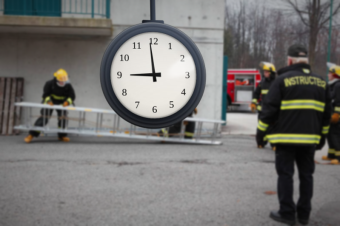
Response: 8:59
